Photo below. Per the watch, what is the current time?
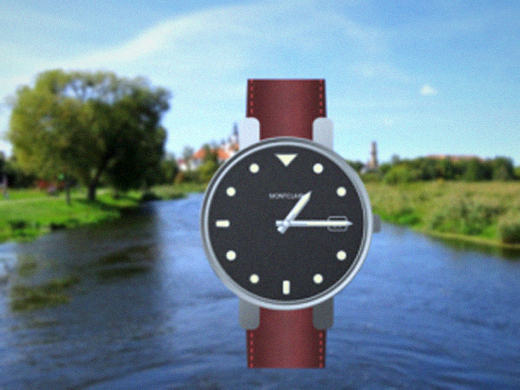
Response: 1:15
